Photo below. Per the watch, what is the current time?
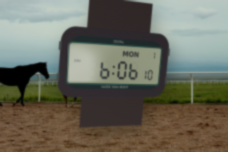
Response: 6:06:10
